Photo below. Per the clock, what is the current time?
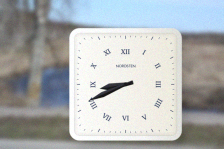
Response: 8:41
